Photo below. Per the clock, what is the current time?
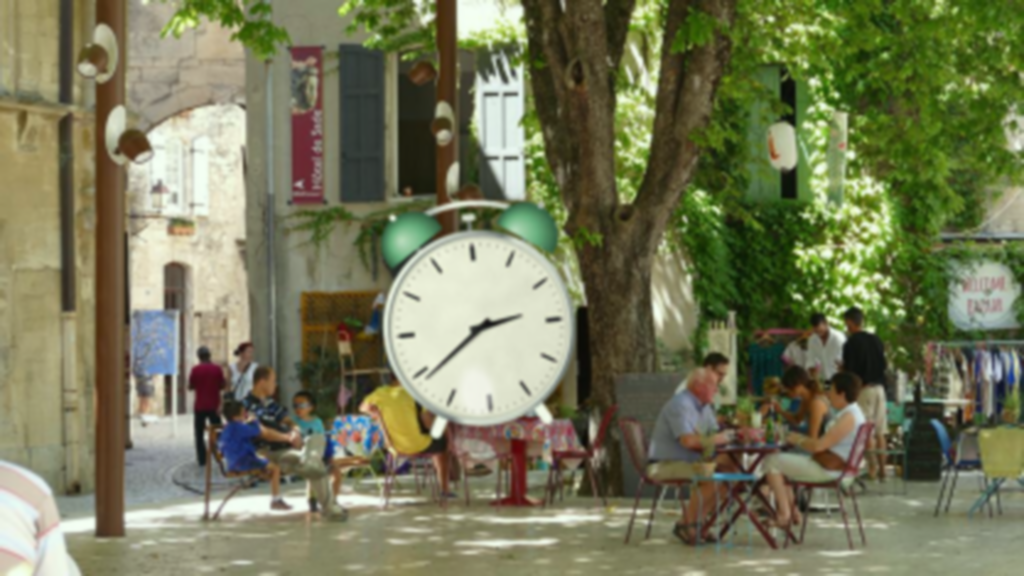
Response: 2:39
